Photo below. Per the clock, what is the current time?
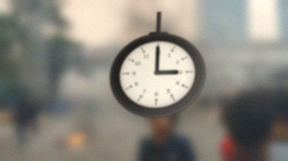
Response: 3:00
